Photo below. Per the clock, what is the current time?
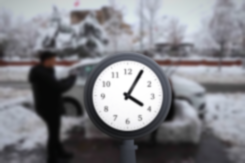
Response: 4:05
